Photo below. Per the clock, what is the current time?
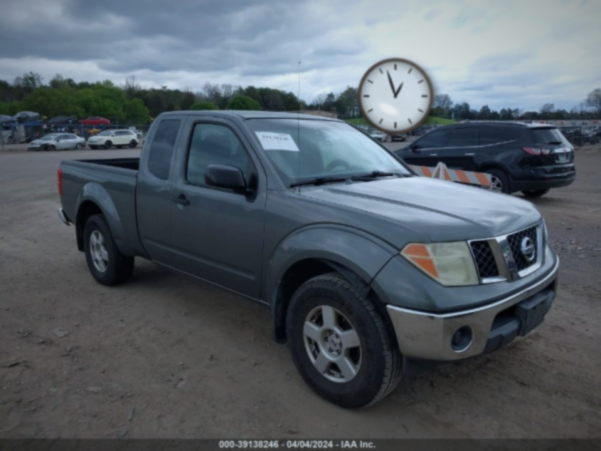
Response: 12:57
